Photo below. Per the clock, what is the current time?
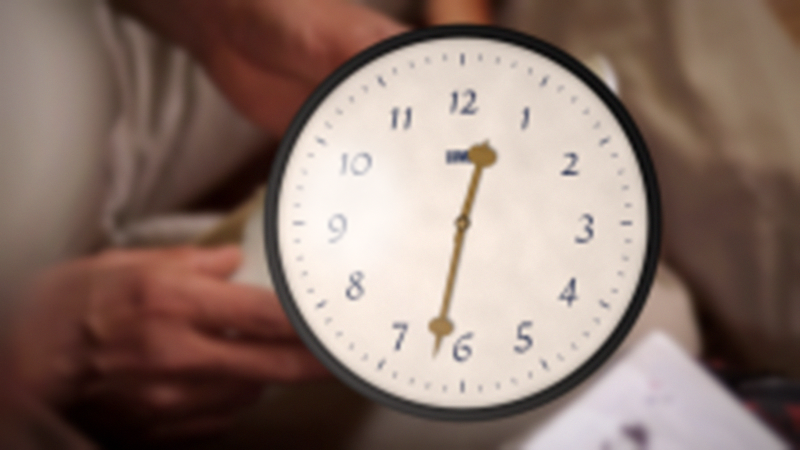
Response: 12:32
